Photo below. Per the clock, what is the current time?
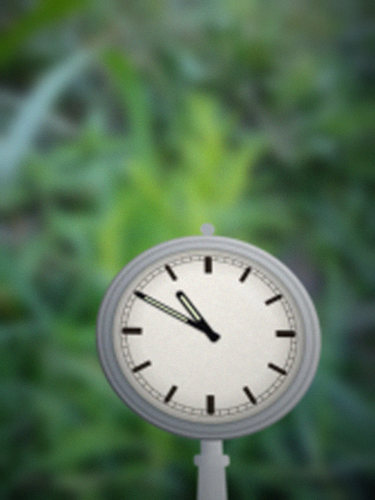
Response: 10:50
